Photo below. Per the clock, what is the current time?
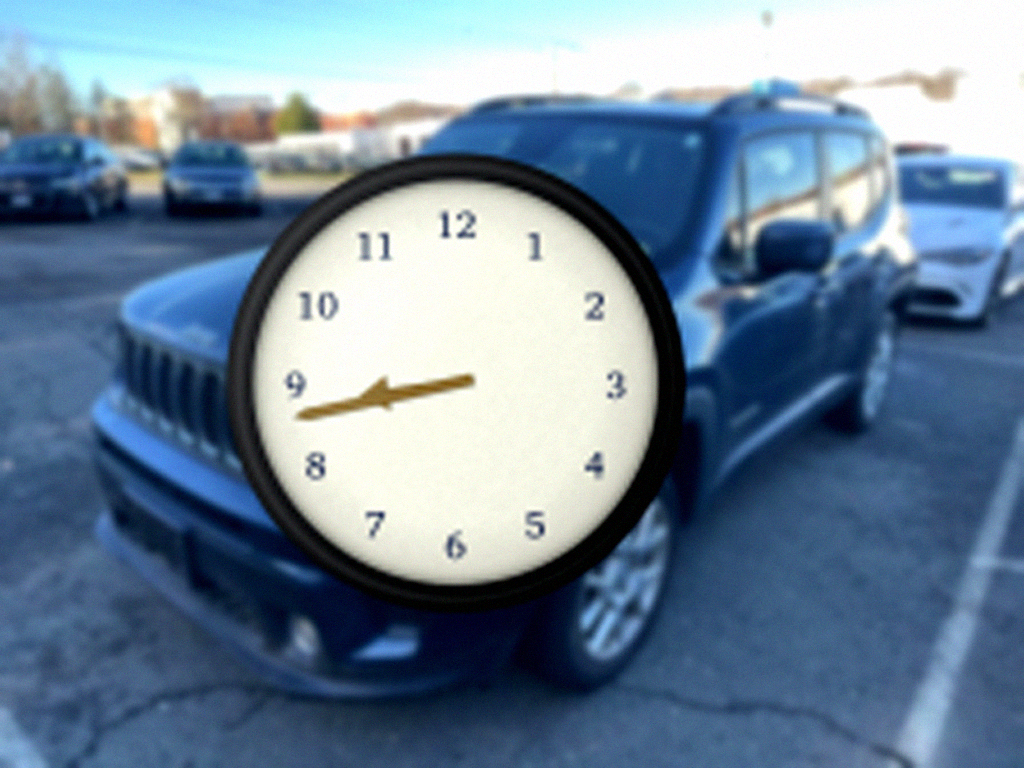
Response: 8:43
